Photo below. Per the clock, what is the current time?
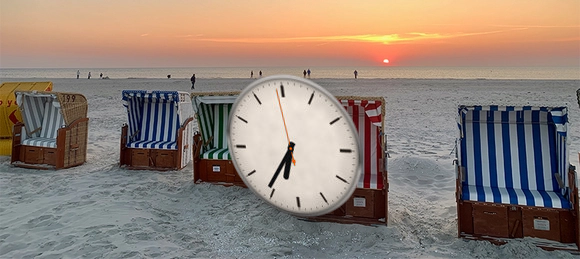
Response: 6:35:59
